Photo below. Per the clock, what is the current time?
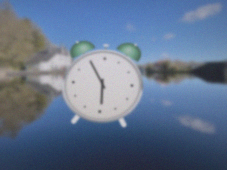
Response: 5:55
